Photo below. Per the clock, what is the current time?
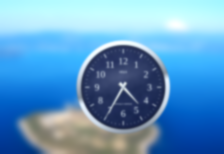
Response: 4:35
